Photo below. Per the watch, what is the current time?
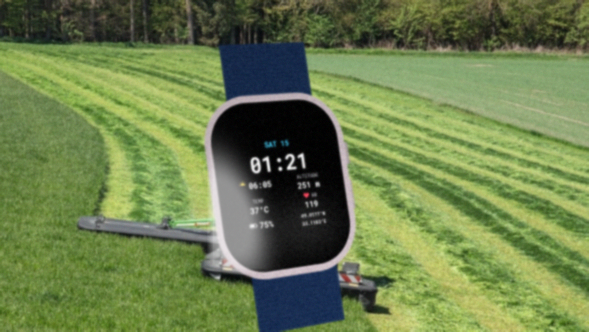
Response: 1:21
